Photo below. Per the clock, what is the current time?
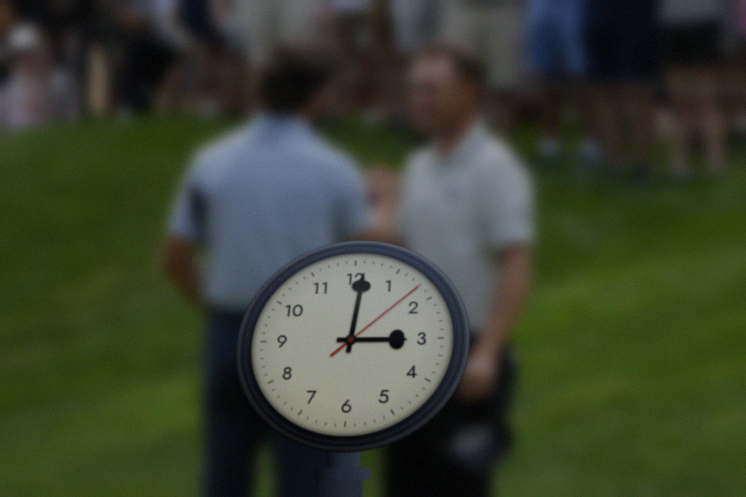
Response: 3:01:08
